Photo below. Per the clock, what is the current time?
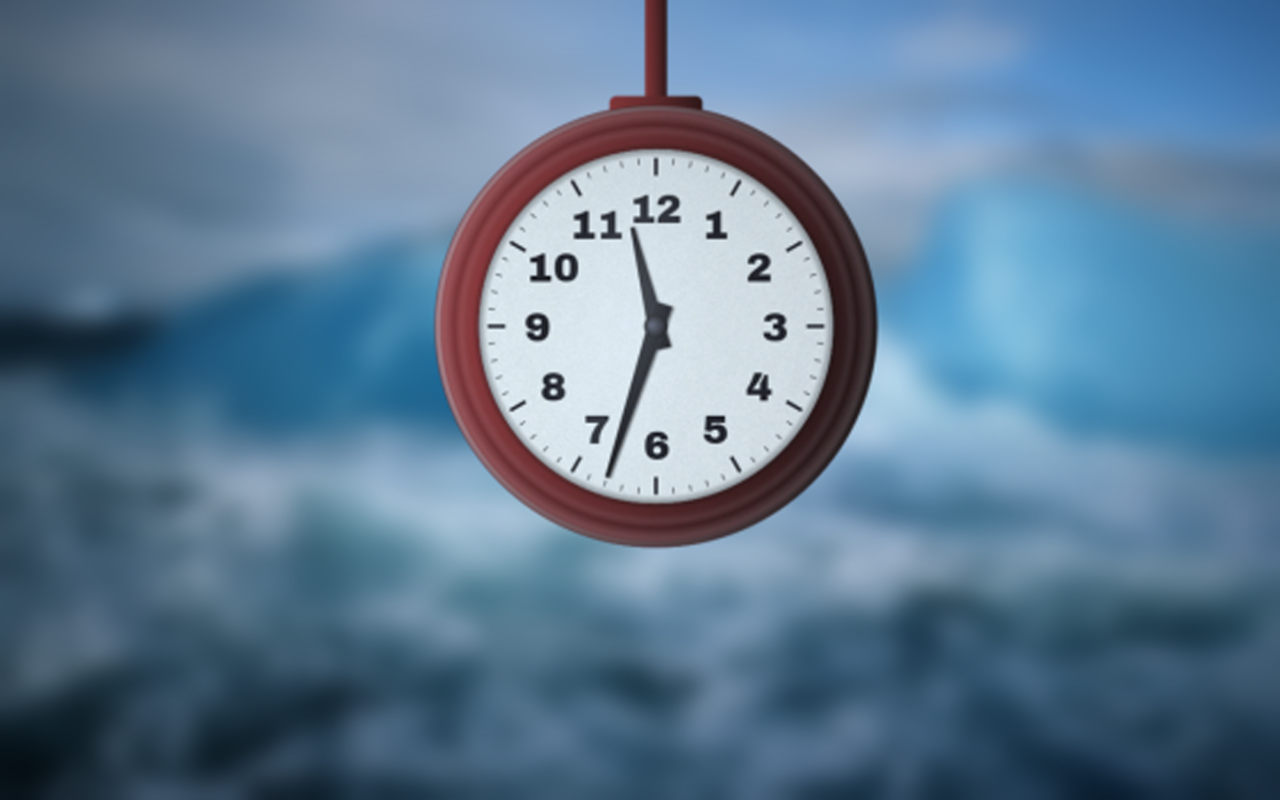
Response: 11:33
